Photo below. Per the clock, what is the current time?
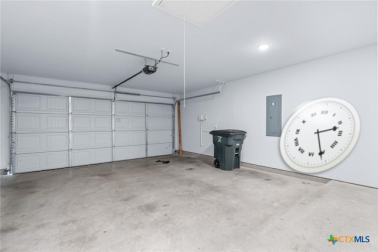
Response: 2:26
